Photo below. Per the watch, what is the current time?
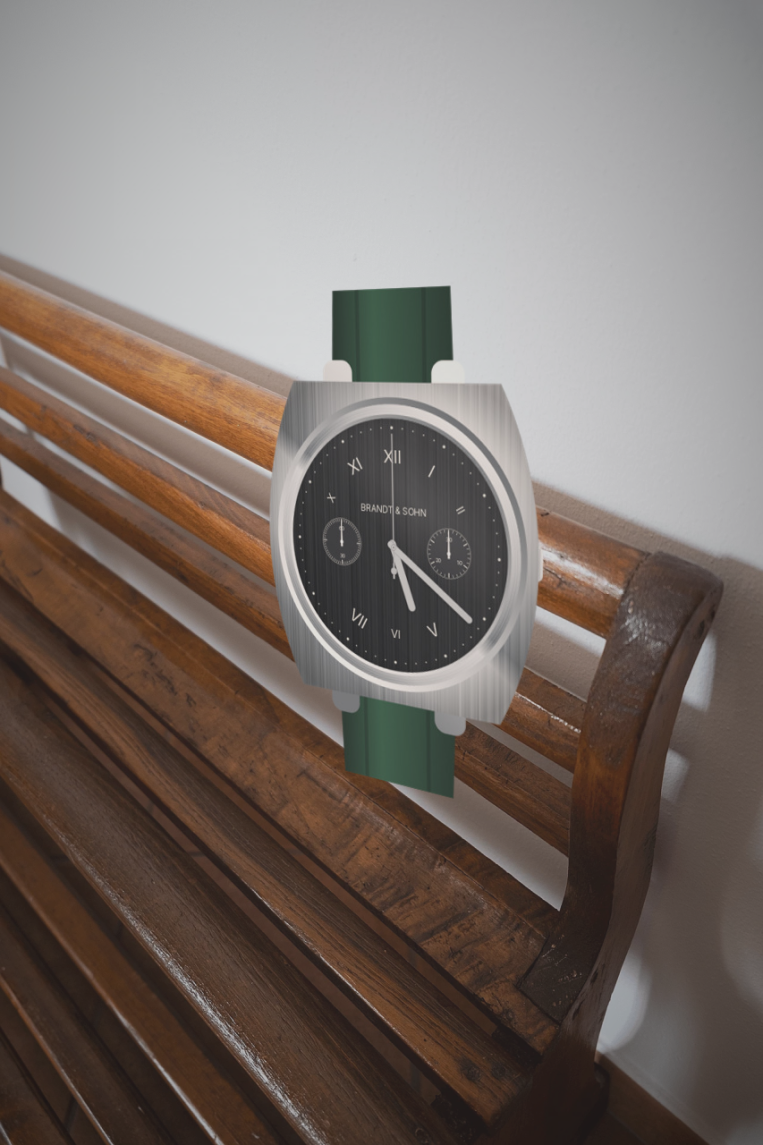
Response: 5:21
